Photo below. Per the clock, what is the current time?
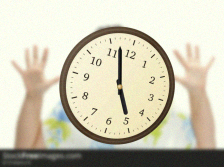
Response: 4:57
